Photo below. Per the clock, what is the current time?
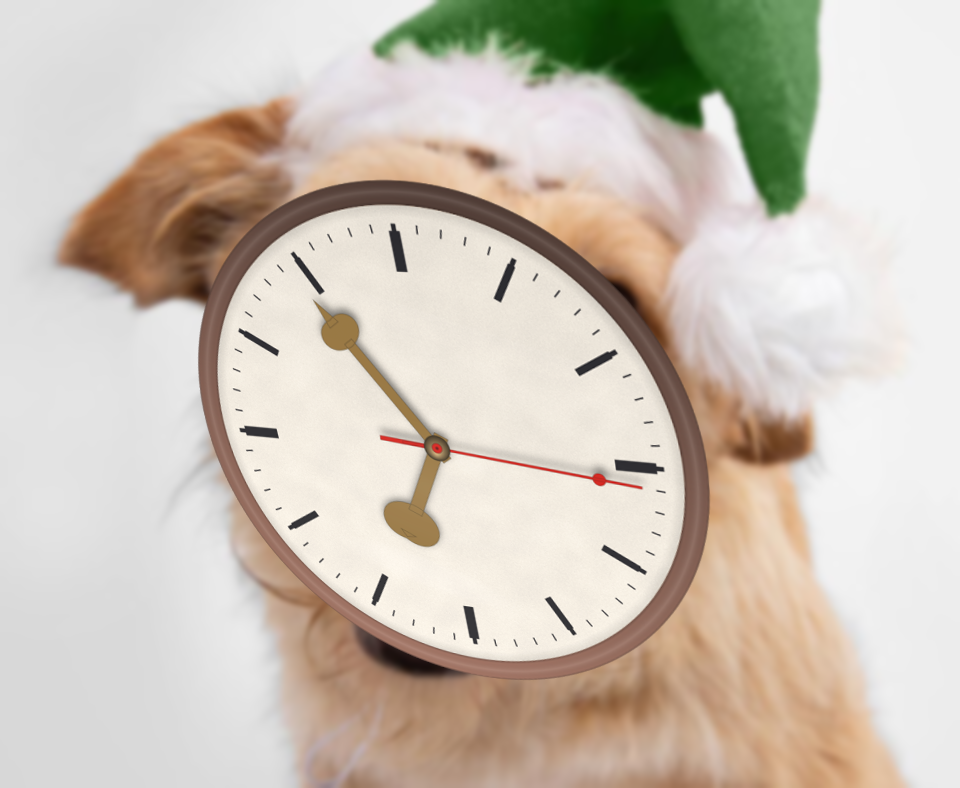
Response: 6:54:16
